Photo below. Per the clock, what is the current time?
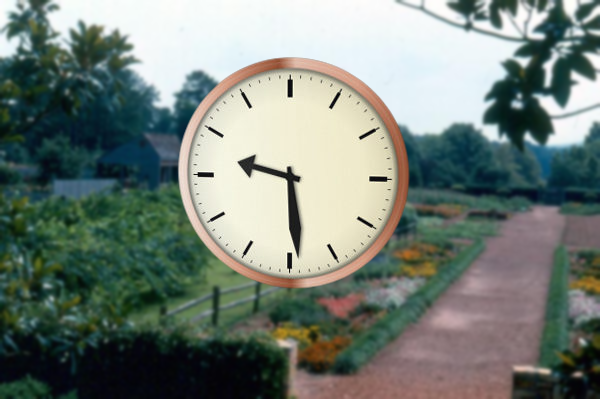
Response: 9:29
